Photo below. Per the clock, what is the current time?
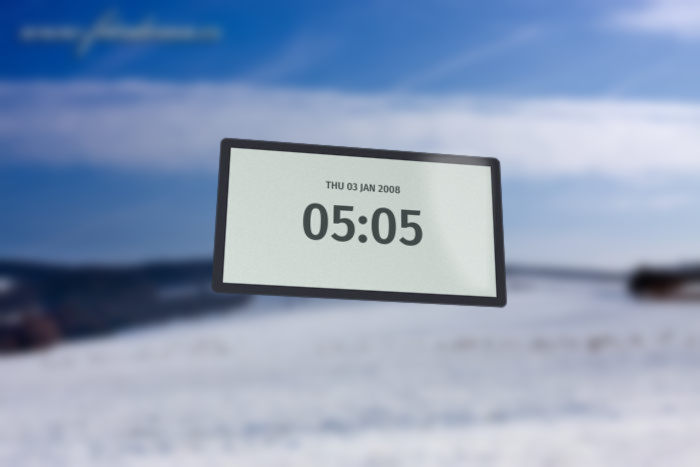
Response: 5:05
